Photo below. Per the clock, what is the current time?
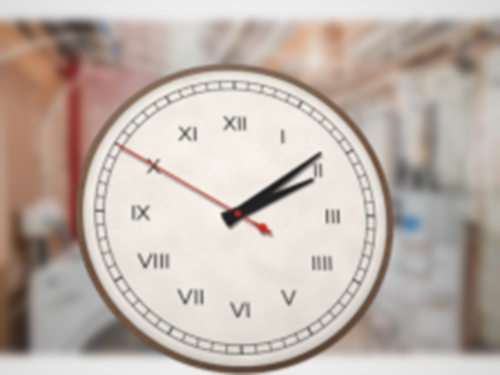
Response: 2:08:50
